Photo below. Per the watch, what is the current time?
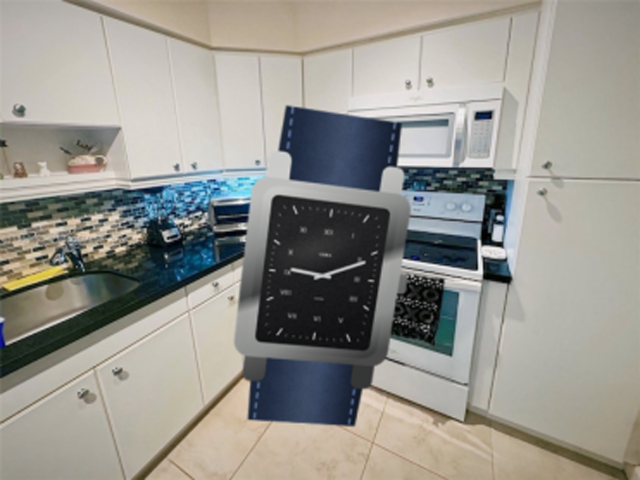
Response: 9:11
